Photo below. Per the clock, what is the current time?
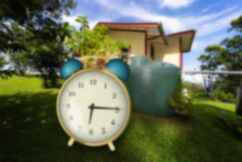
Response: 6:15
